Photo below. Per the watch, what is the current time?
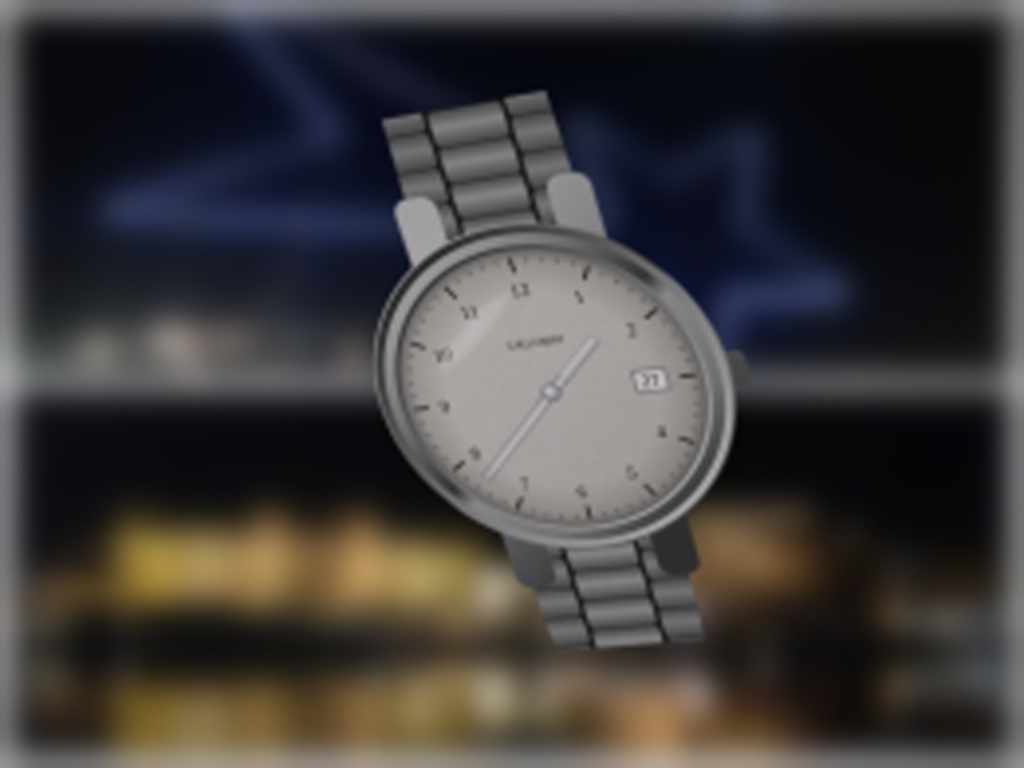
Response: 1:38
